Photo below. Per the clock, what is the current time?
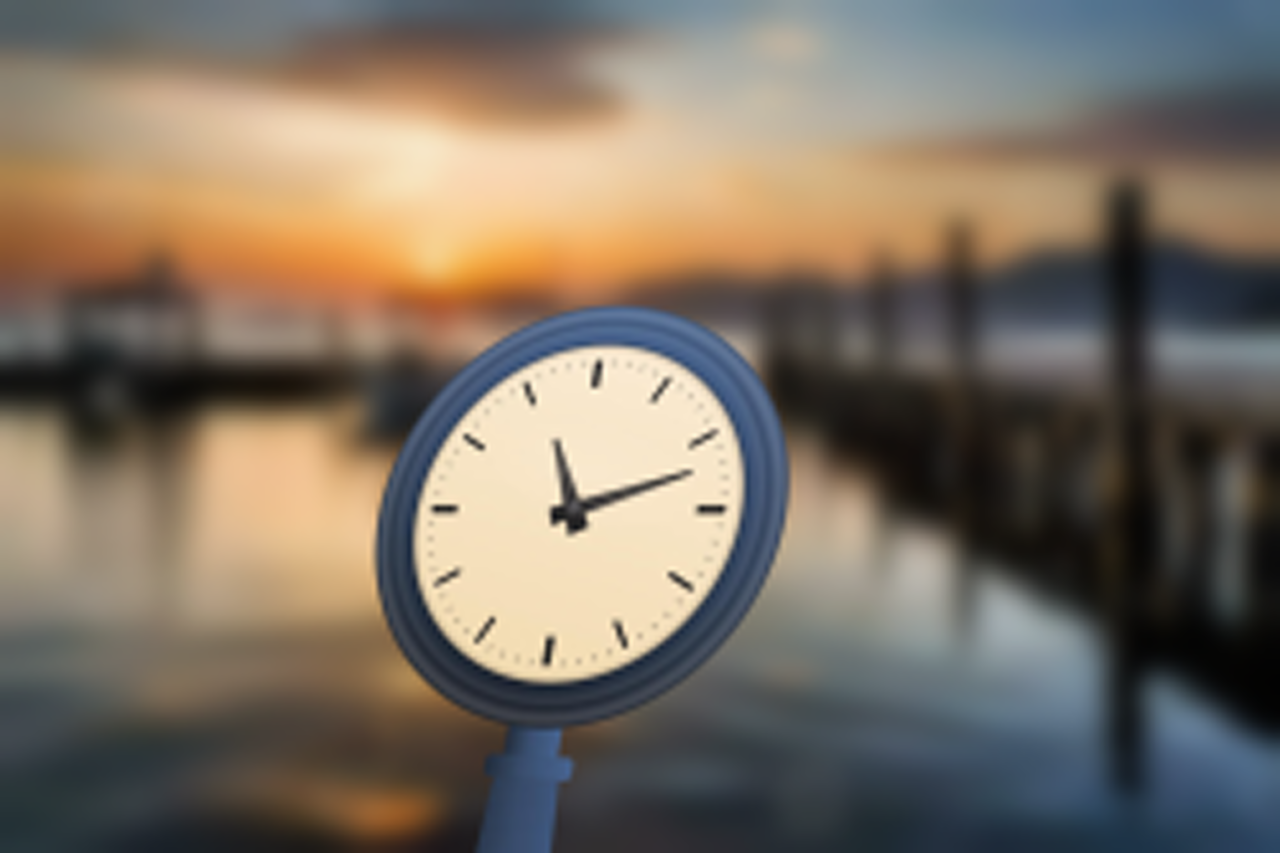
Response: 11:12
